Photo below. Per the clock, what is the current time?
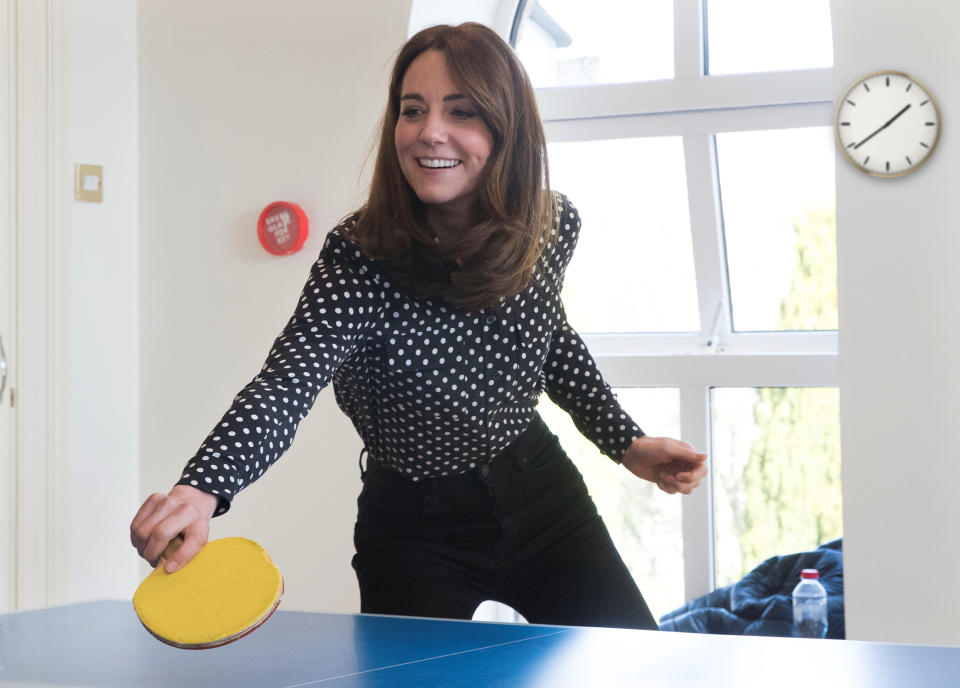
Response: 1:39
